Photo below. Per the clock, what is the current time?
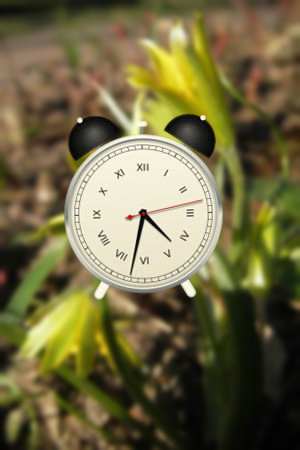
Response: 4:32:13
